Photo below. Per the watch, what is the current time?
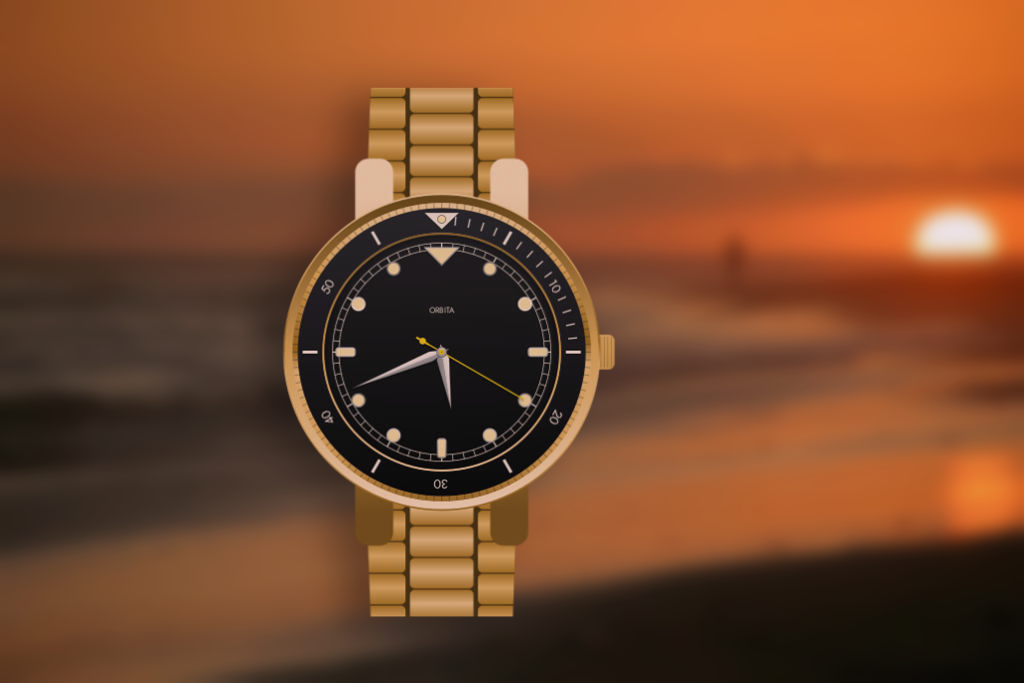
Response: 5:41:20
